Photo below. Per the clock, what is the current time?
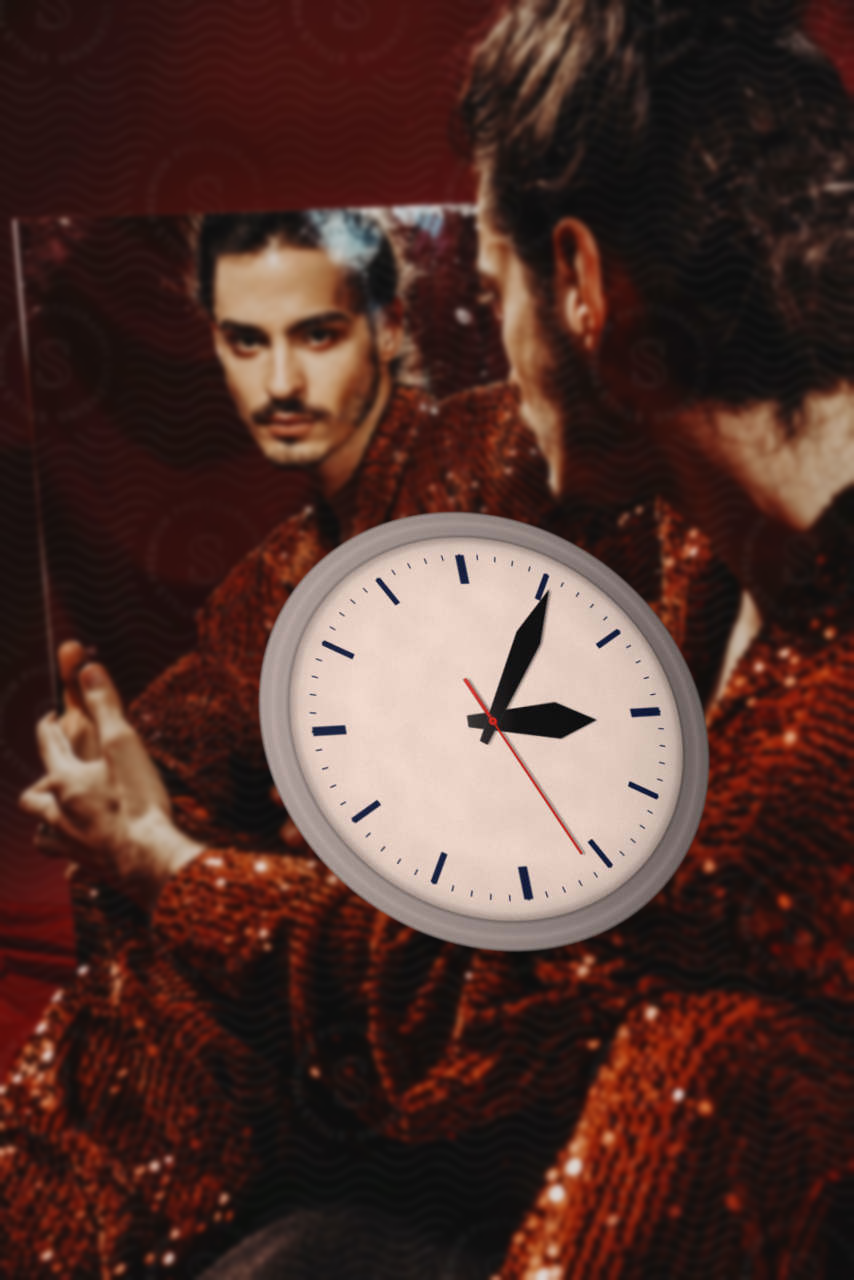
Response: 3:05:26
